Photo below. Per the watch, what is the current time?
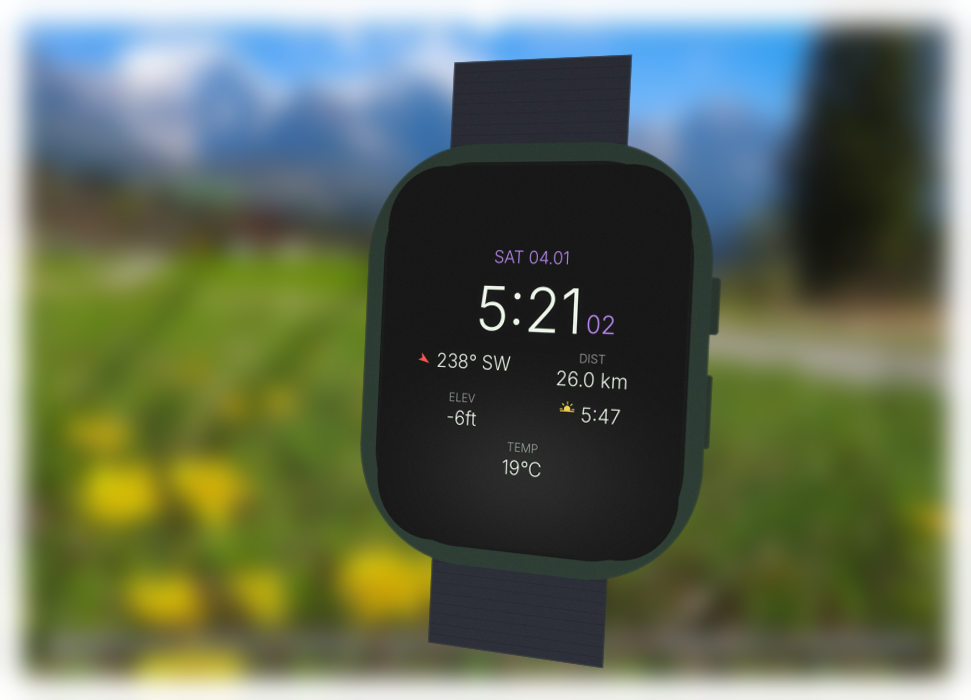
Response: 5:21:02
